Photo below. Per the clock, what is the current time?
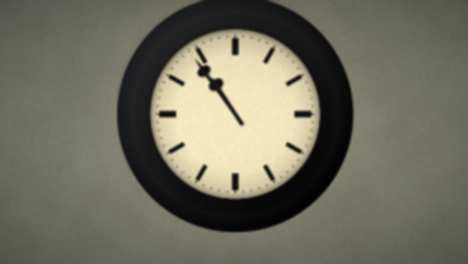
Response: 10:54
